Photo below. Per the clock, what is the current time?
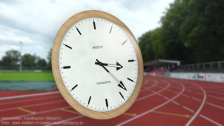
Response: 3:23
